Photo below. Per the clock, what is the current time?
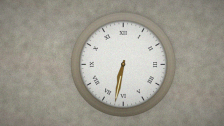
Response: 6:32
